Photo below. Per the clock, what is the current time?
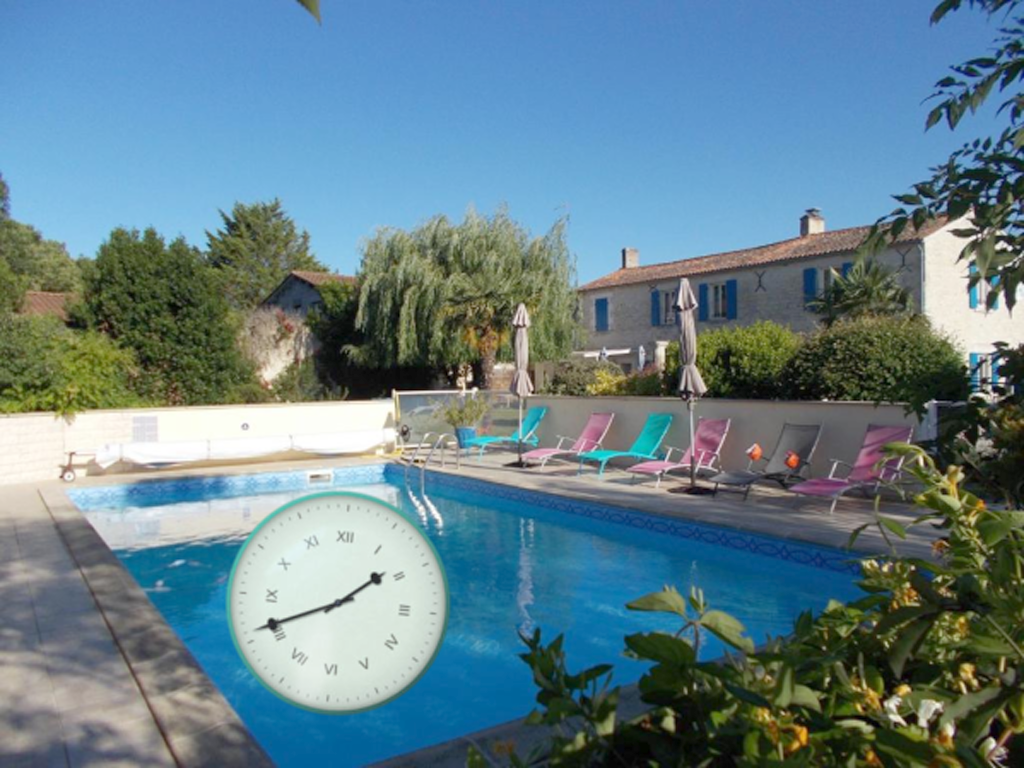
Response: 1:41
